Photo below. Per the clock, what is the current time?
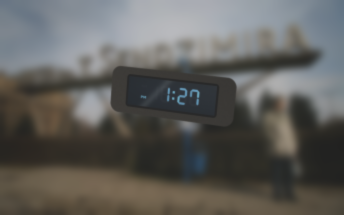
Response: 1:27
